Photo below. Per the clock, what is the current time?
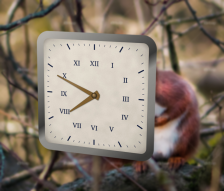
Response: 7:49
